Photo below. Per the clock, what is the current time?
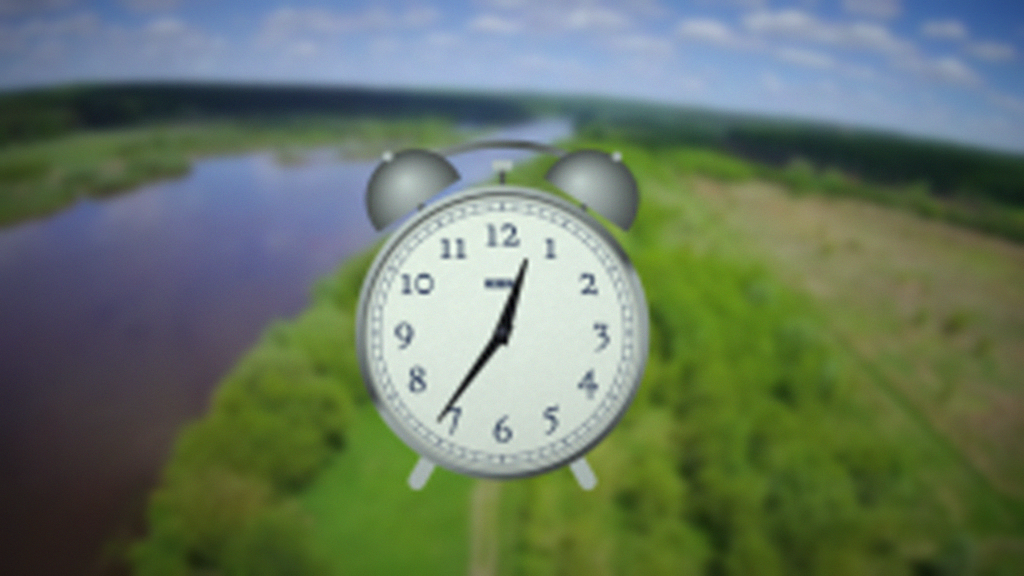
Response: 12:36
